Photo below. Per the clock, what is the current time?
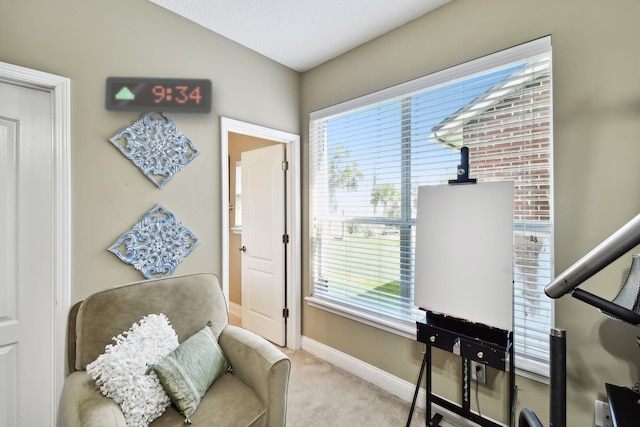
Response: 9:34
